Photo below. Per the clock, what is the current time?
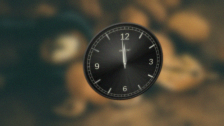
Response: 11:59
